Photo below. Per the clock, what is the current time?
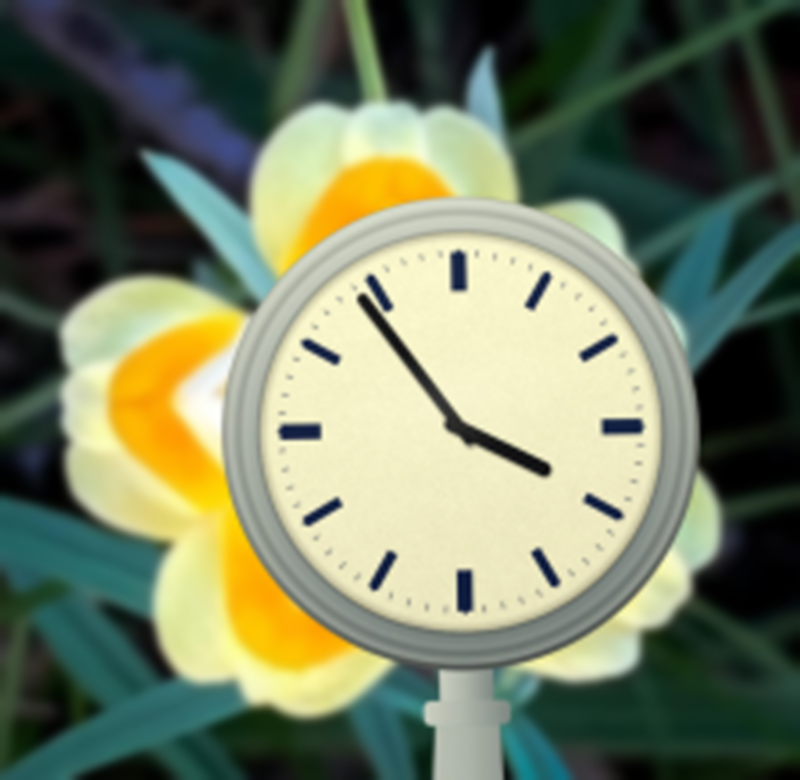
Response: 3:54
